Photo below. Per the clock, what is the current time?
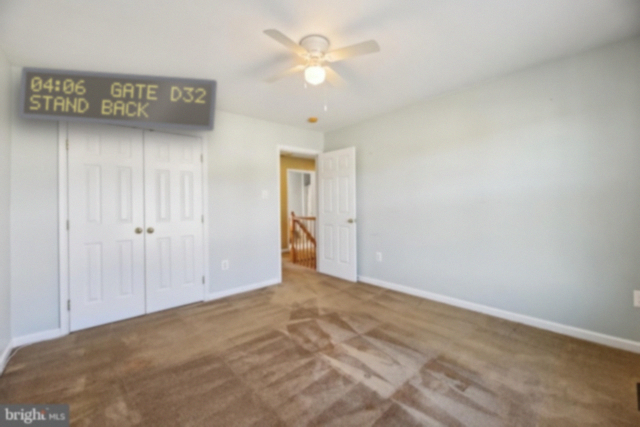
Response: 4:06
